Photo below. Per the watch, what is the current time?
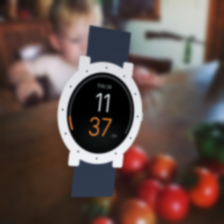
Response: 11:37
